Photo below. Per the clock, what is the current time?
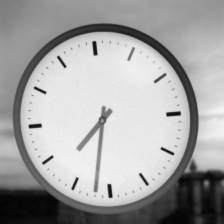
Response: 7:32
